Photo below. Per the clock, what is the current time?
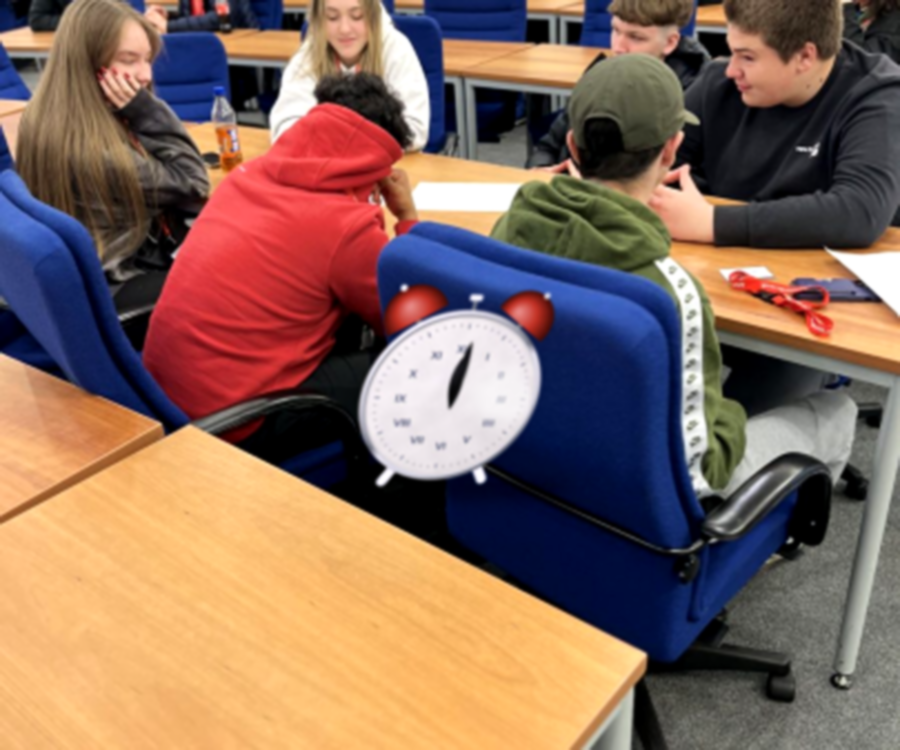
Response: 12:01
